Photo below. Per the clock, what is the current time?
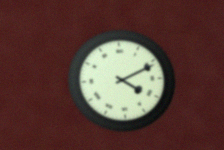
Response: 4:11
